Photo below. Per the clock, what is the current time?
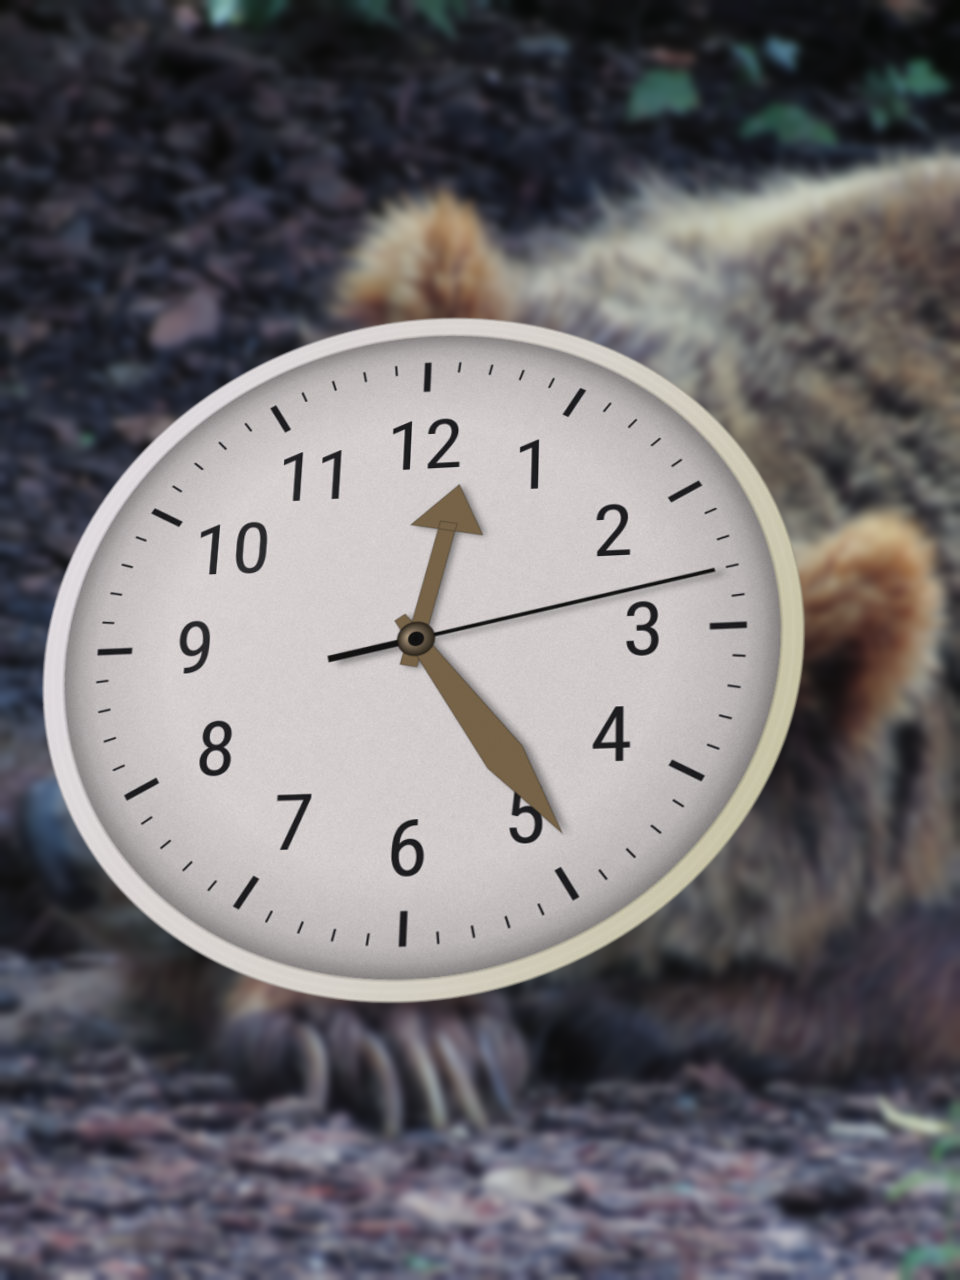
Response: 12:24:13
